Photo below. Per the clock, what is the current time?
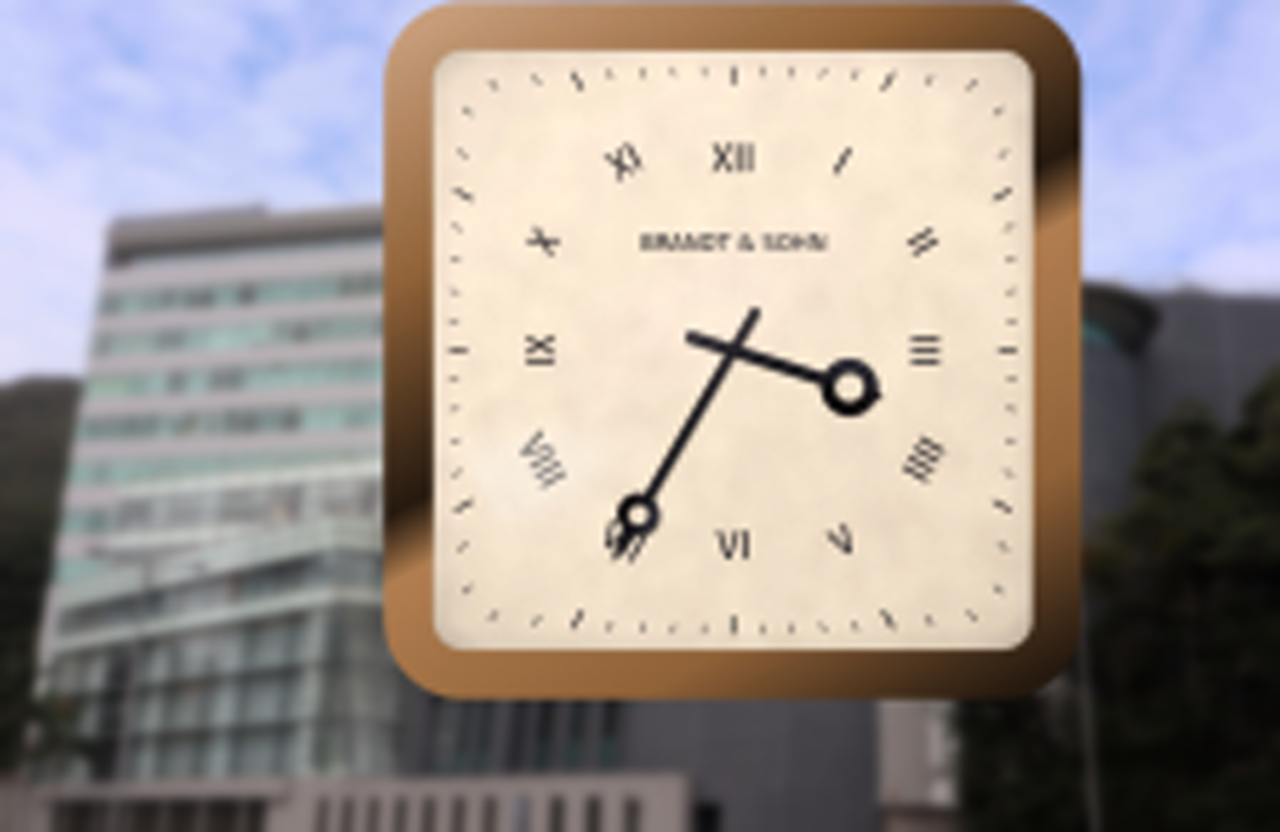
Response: 3:35
